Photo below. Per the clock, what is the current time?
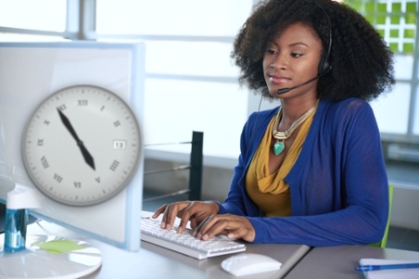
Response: 4:54
